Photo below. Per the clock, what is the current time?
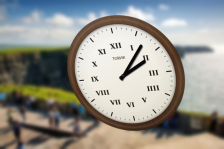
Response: 2:07
